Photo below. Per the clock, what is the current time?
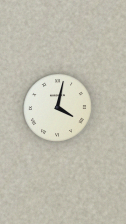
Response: 4:02
